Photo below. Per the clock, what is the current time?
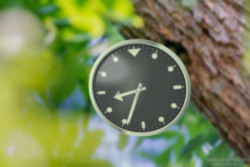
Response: 8:34
